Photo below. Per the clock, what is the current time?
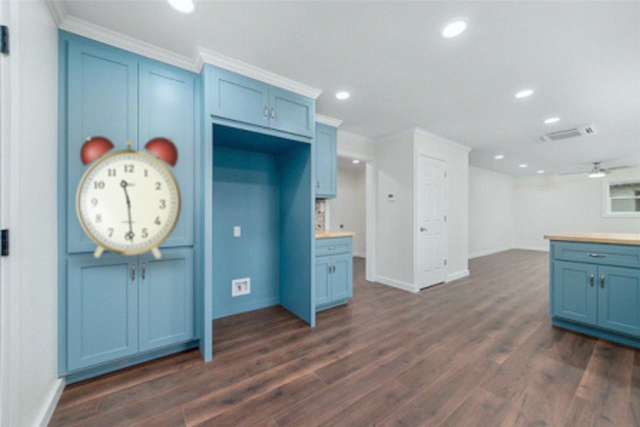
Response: 11:29
